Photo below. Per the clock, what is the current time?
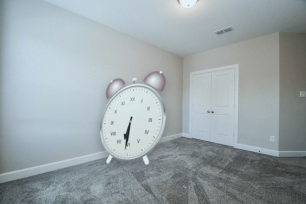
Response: 6:31
